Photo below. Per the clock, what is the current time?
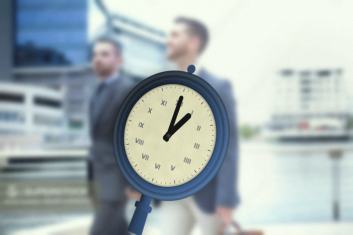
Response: 1:00
